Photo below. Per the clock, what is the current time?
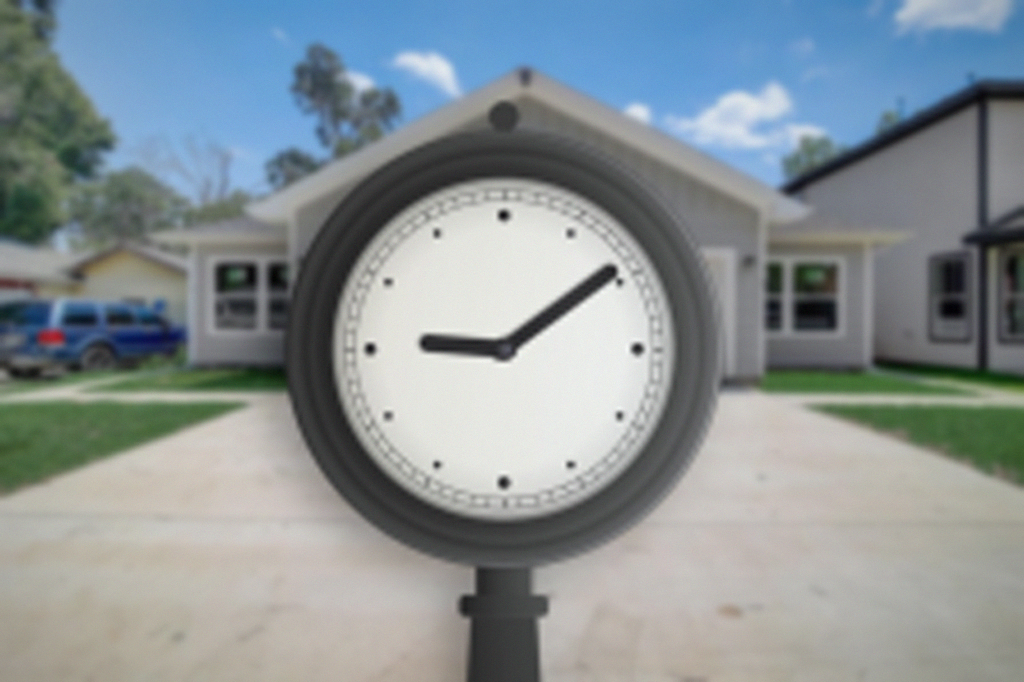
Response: 9:09
